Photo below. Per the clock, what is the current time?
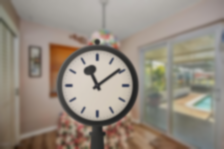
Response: 11:09
